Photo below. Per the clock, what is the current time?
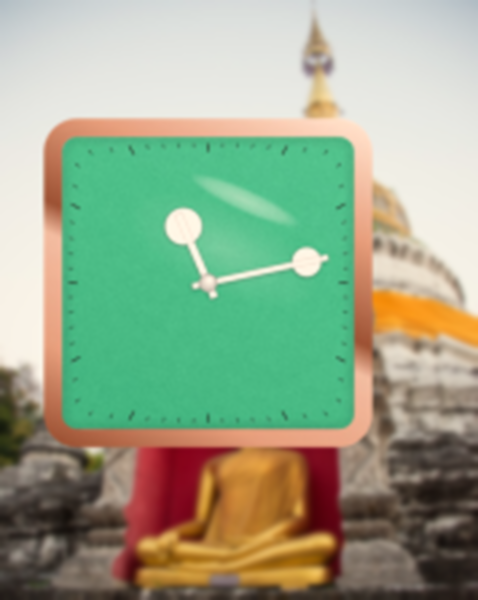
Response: 11:13
